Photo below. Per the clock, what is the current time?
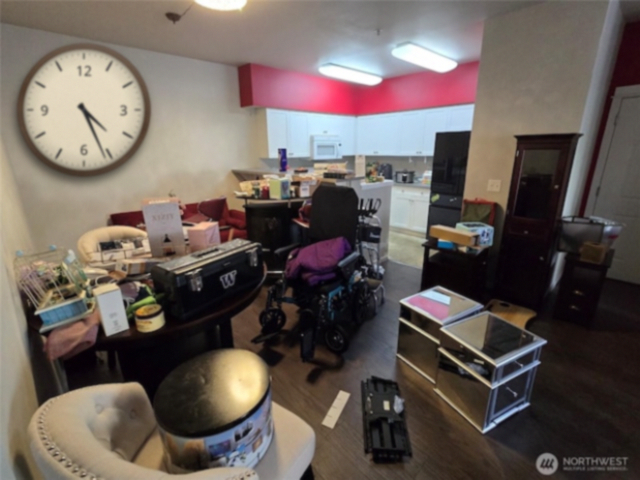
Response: 4:26
